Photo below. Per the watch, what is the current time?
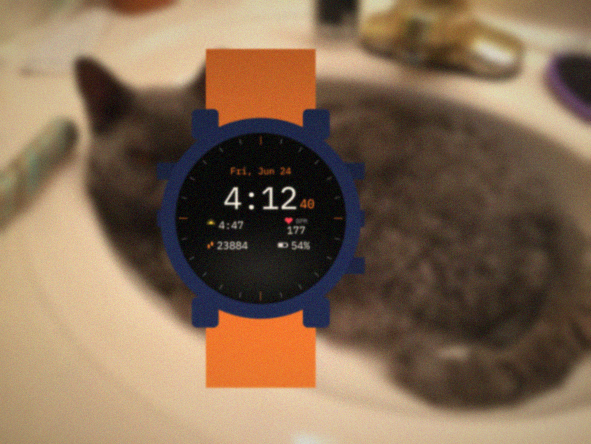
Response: 4:12:40
